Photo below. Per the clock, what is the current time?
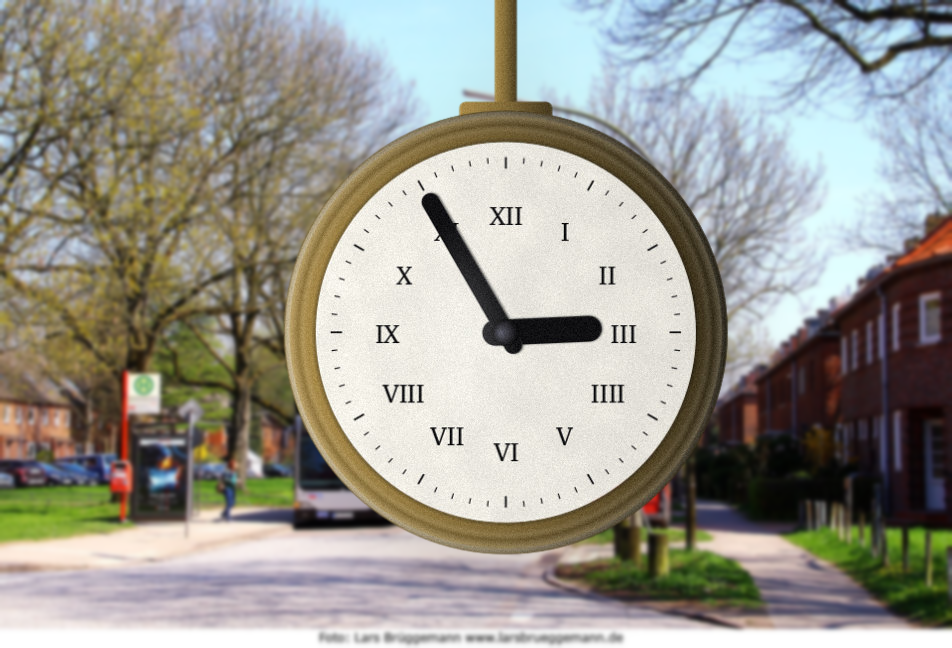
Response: 2:55
